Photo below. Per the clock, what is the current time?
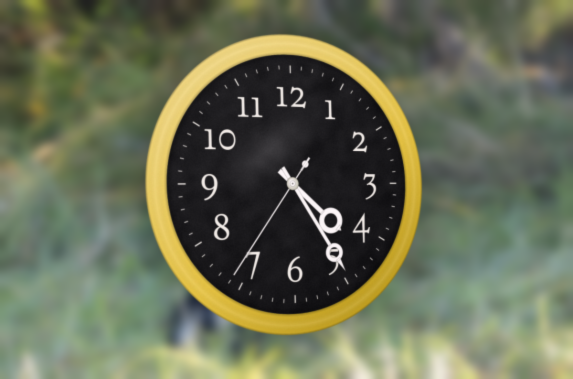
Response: 4:24:36
